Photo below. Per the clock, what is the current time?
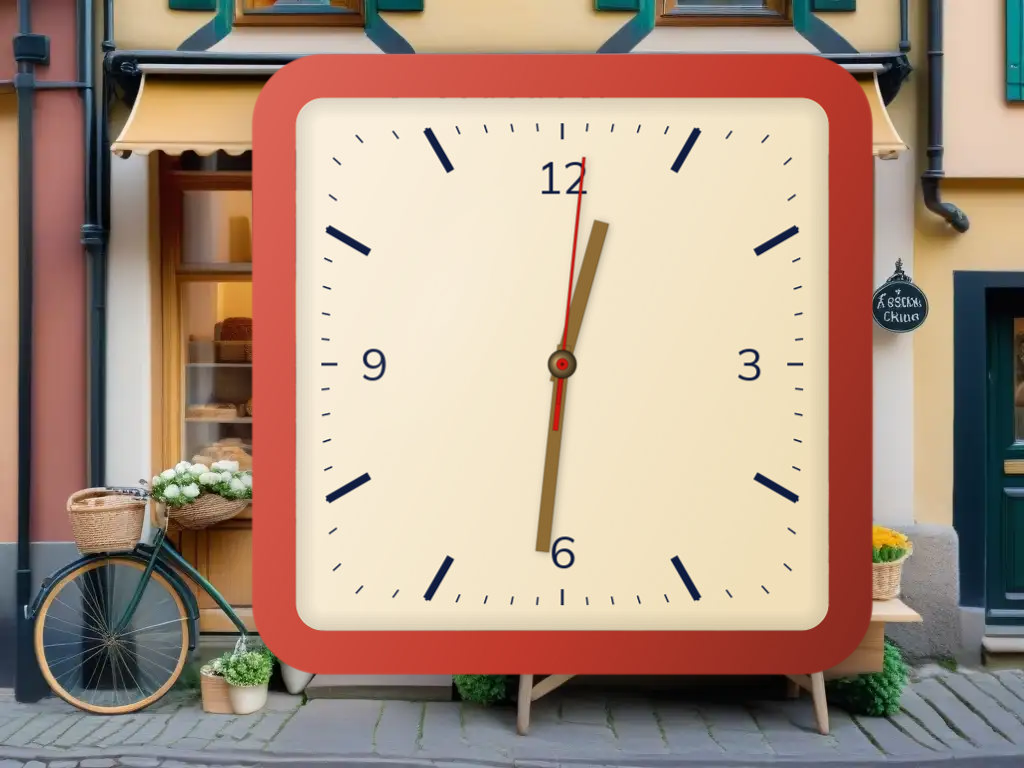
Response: 12:31:01
